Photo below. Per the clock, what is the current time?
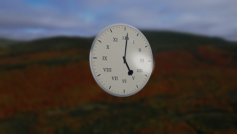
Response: 5:01
